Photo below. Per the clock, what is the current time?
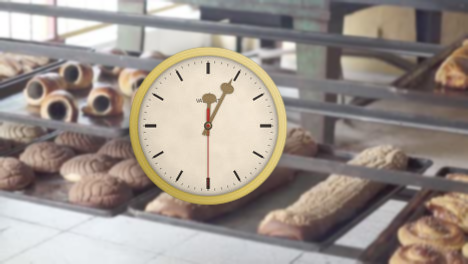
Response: 12:04:30
